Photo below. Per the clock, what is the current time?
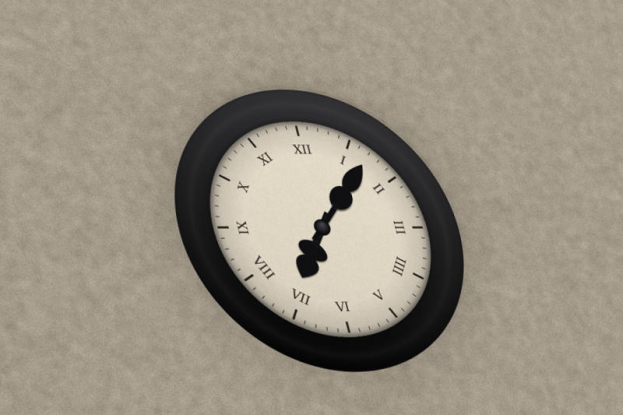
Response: 7:07
